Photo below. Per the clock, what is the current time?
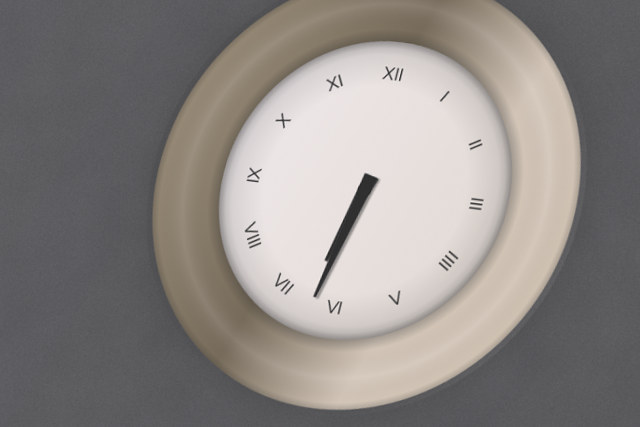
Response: 6:32
